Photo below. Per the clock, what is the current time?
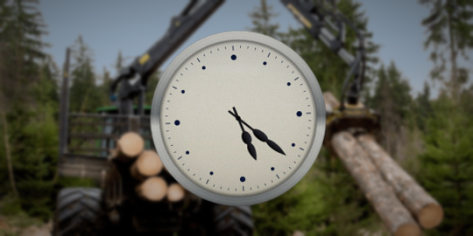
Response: 5:22
